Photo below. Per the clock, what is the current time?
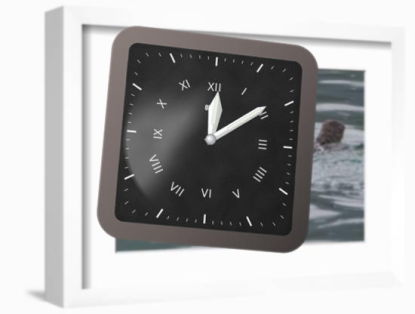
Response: 12:09
